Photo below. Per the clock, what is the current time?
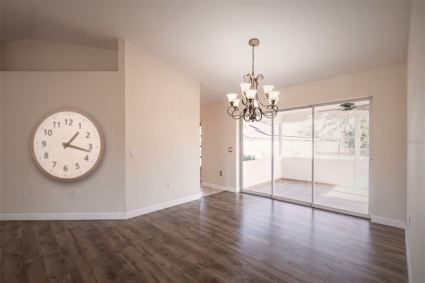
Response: 1:17
